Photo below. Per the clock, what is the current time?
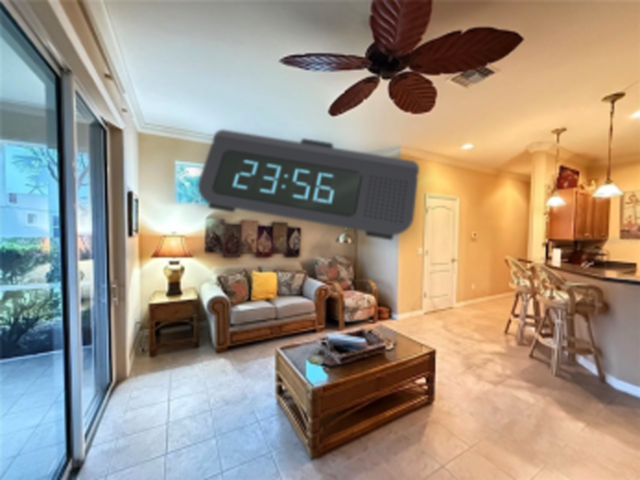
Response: 23:56
